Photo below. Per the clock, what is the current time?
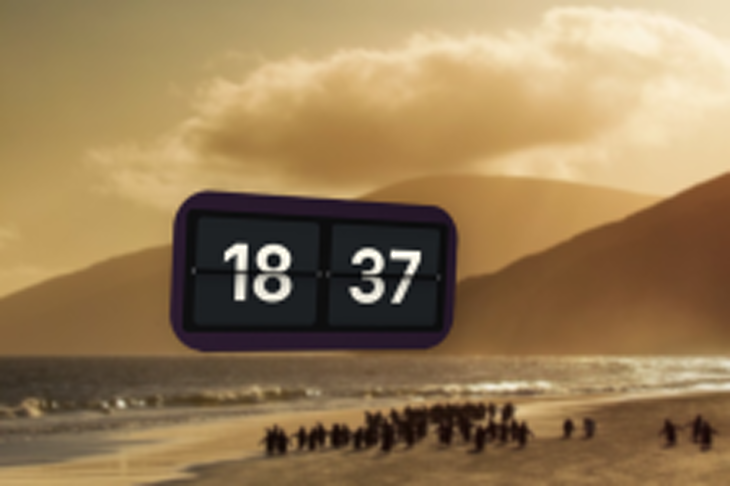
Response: 18:37
